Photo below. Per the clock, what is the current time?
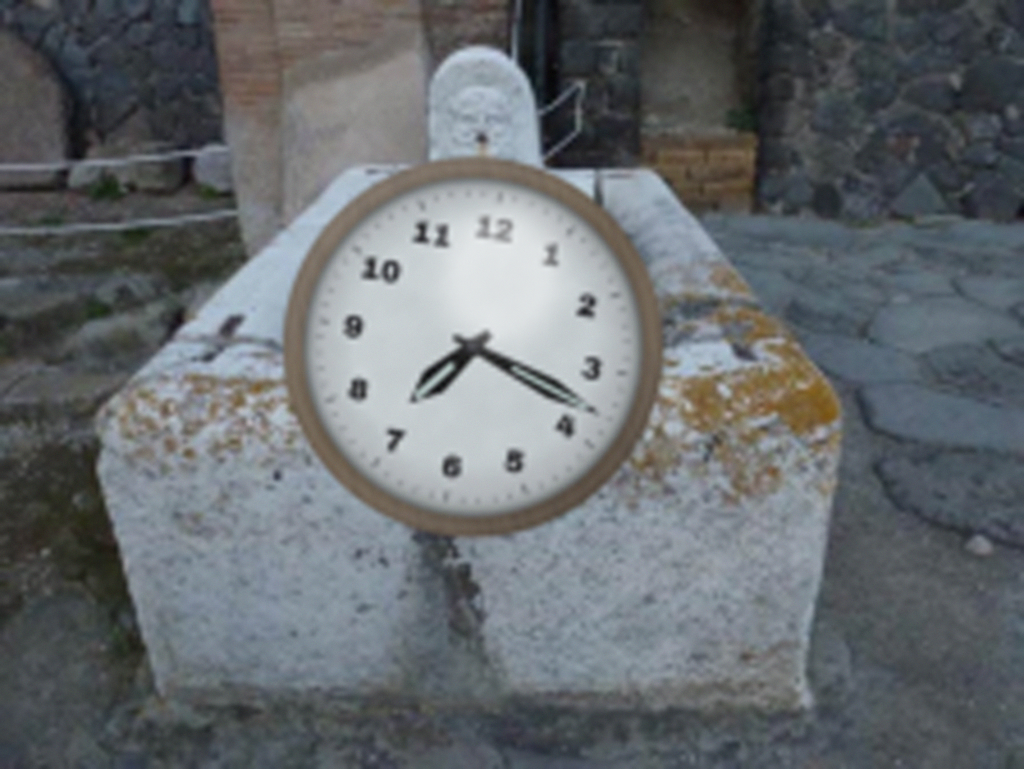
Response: 7:18
